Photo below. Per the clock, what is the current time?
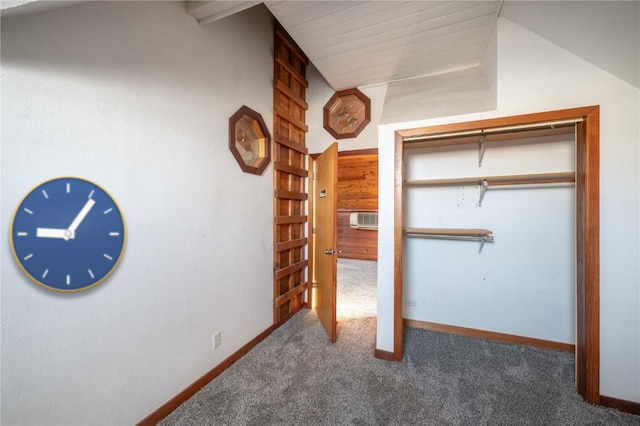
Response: 9:06
